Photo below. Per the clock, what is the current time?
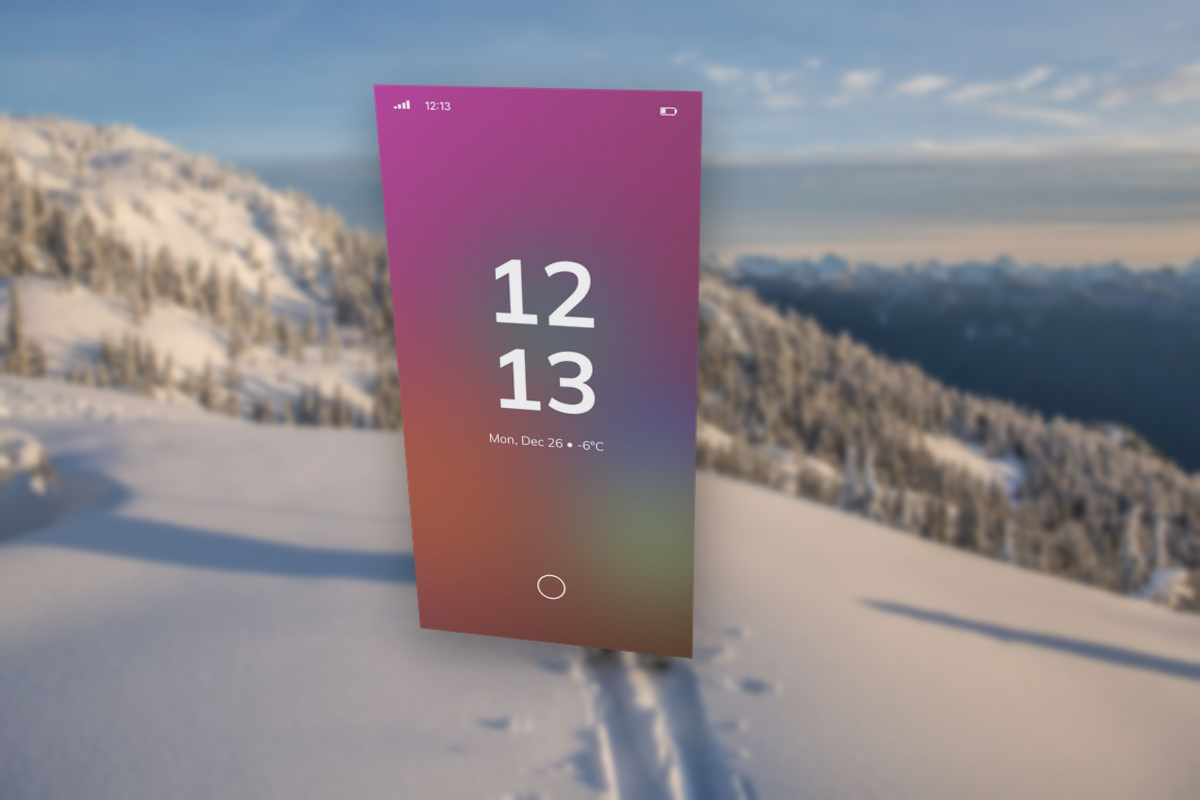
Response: 12:13
